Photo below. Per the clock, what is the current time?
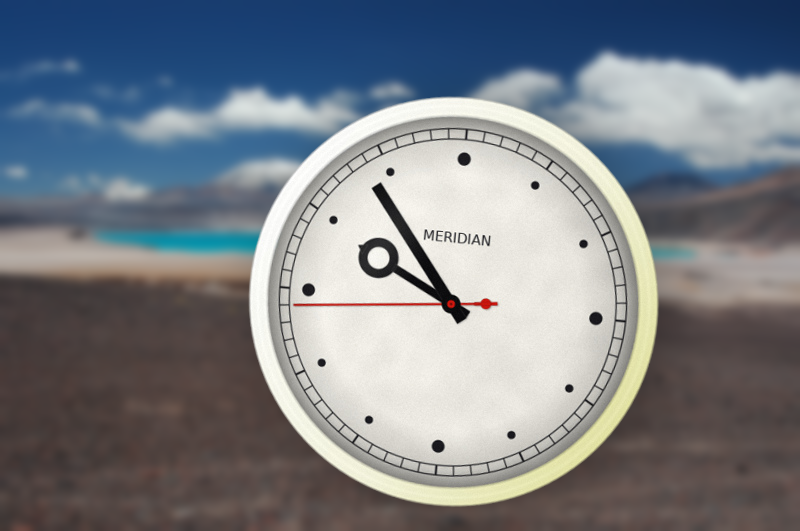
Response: 9:53:44
